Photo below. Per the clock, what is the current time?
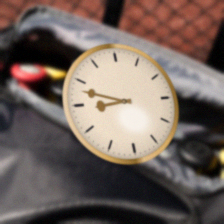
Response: 8:48
